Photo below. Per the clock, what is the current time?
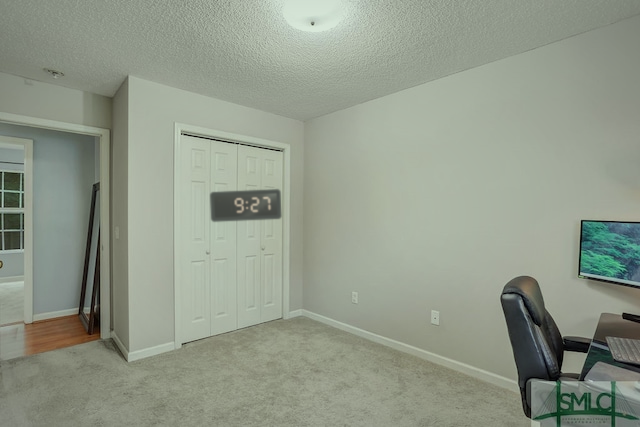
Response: 9:27
